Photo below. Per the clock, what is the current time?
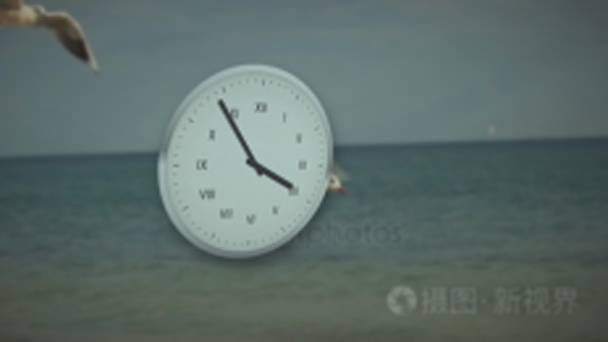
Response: 3:54
